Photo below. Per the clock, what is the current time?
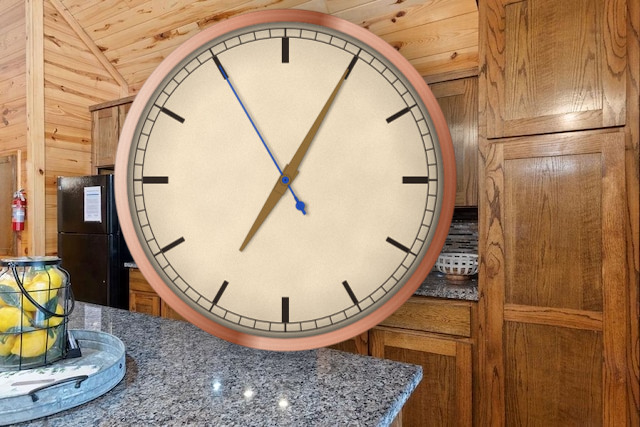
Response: 7:04:55
